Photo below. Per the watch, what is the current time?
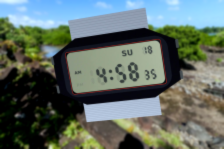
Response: 4:58:35
